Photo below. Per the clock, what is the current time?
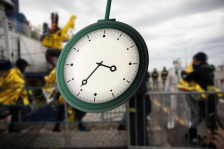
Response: 3:36
